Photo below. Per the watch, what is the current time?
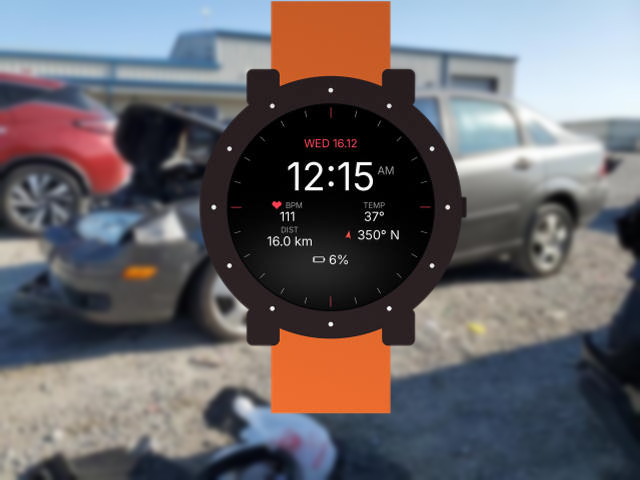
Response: 12:15
